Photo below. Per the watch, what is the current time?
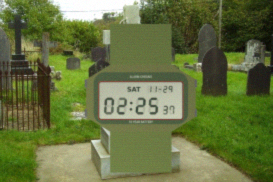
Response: 2:25
